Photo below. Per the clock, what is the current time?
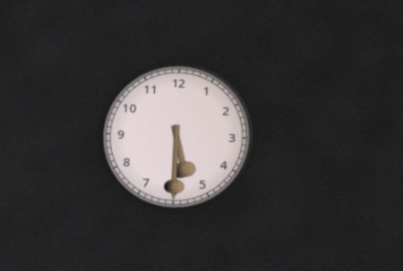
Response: 5:30
